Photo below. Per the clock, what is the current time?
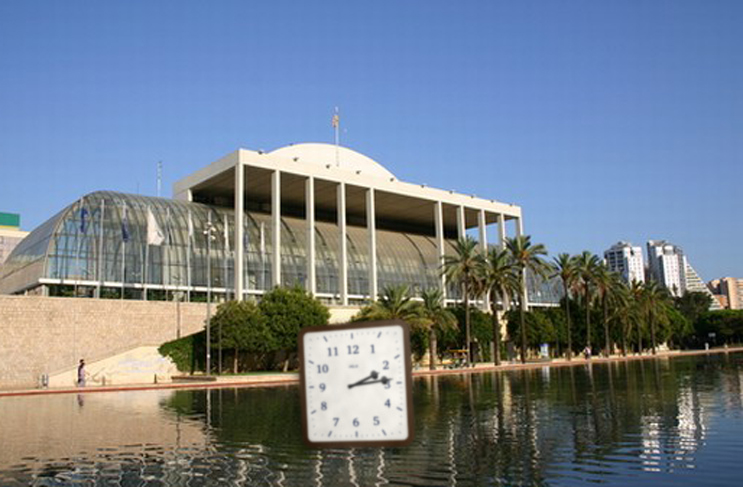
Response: 2:14
